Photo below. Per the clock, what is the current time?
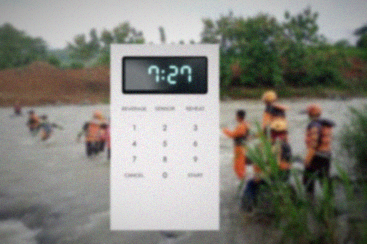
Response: 7:27
